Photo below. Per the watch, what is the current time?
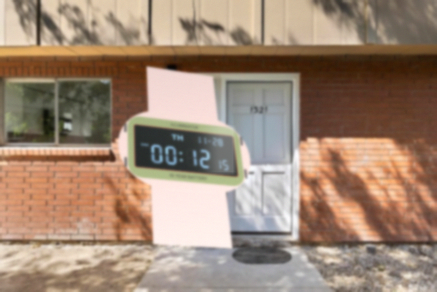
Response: 0:12
